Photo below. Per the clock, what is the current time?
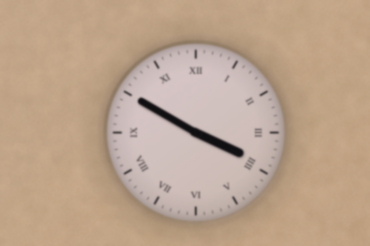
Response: 3:50
